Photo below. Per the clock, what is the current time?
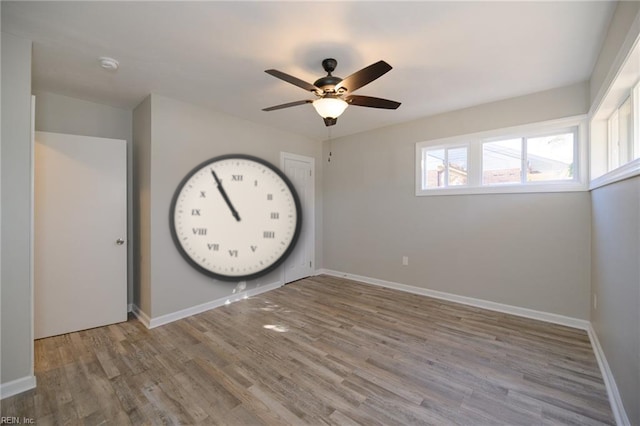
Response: 10:55
